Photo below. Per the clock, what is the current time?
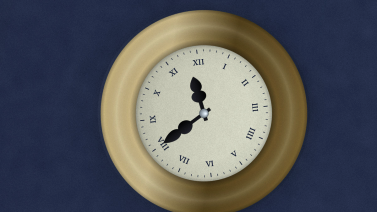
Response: 11:40
